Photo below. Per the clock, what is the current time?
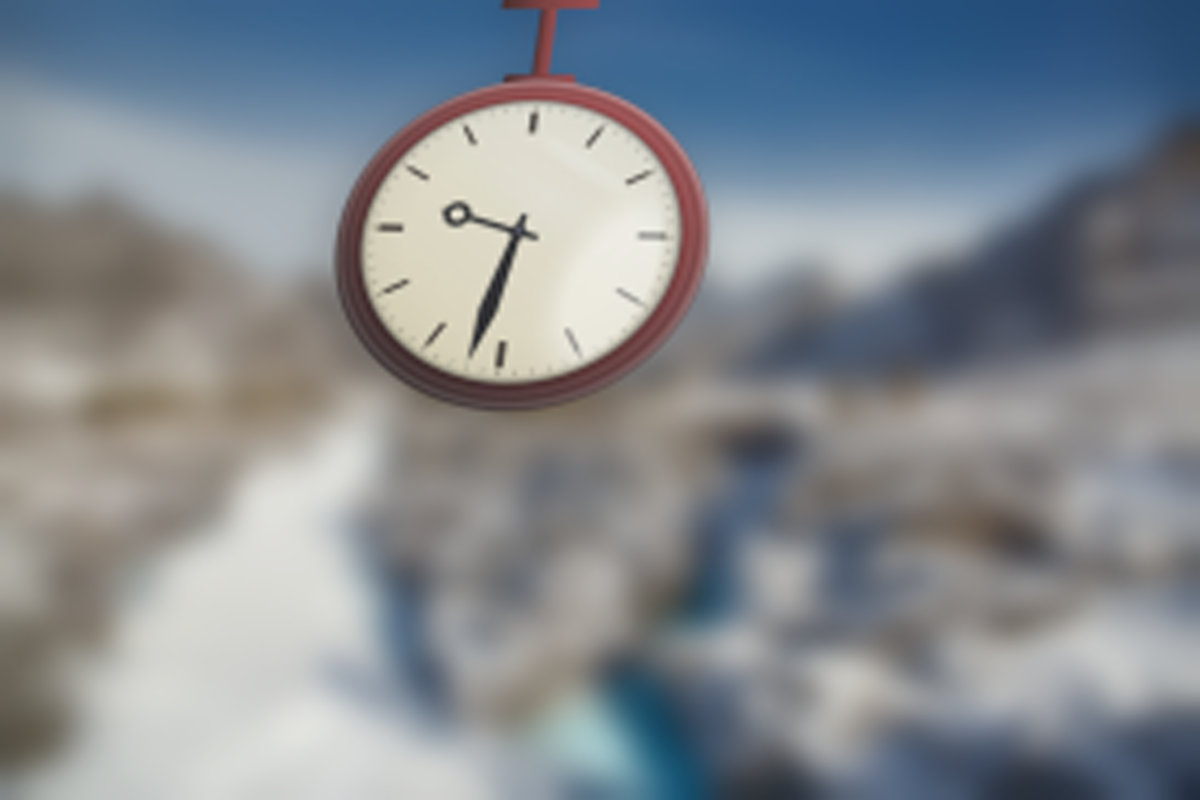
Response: 9:32
